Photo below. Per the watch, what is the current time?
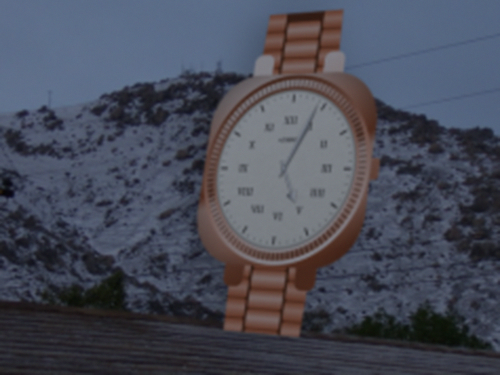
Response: 5:04
